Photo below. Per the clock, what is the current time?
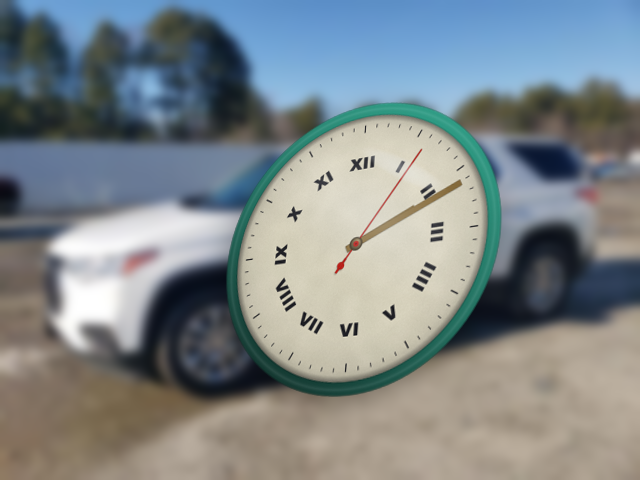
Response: 2:11:06
